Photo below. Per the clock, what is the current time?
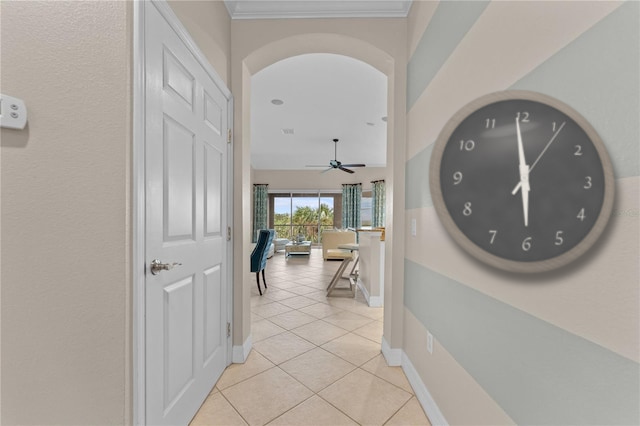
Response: 5:59:06
